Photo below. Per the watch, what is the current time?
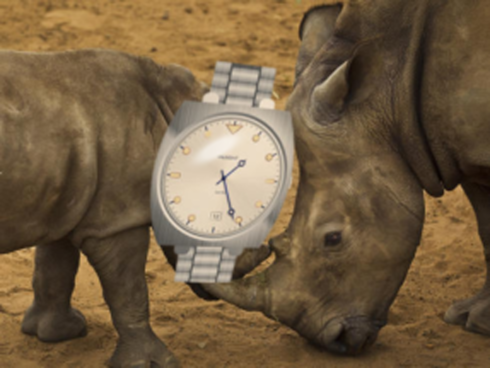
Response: 1:26
